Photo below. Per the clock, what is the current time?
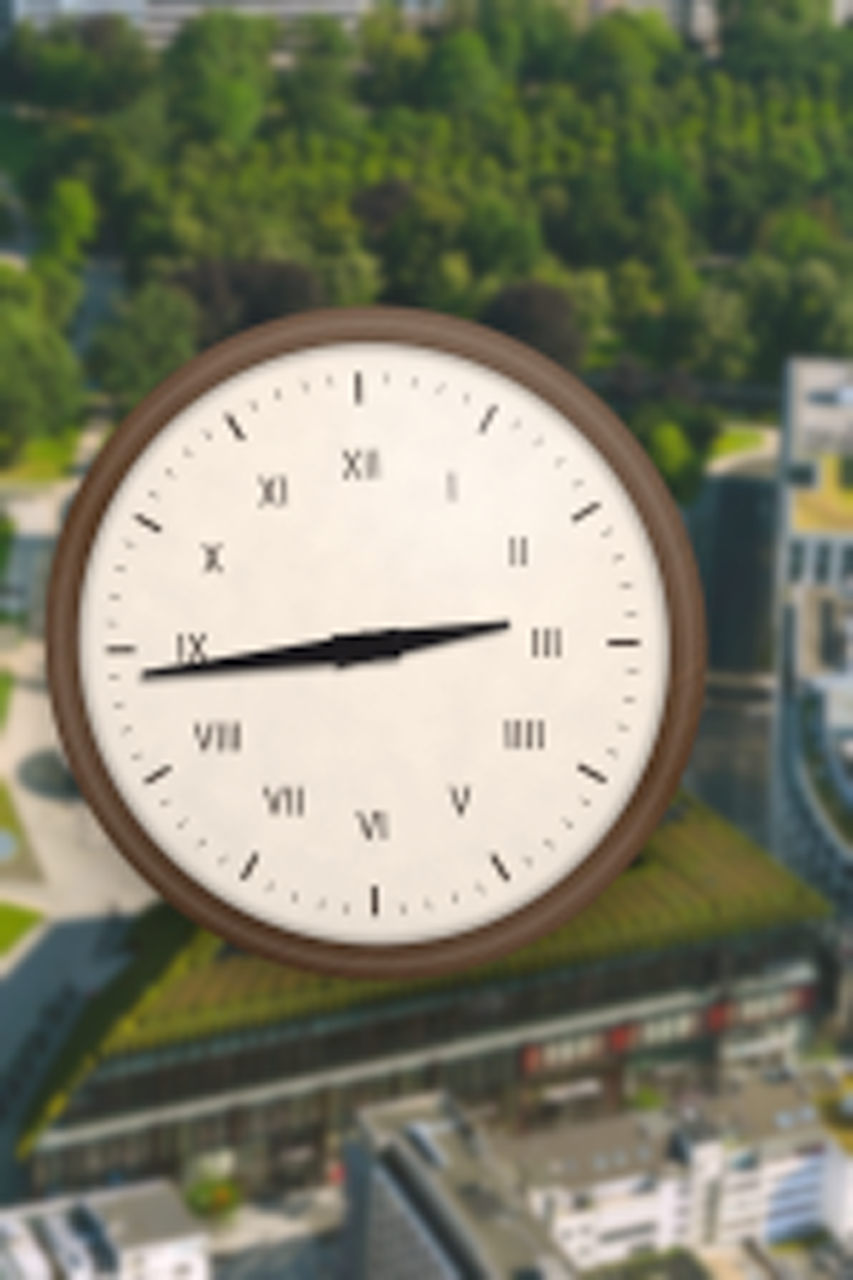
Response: 2:44
